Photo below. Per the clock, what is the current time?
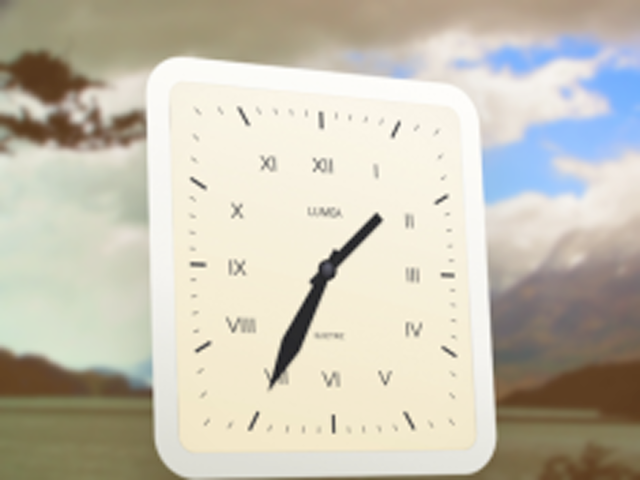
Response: 1:35
